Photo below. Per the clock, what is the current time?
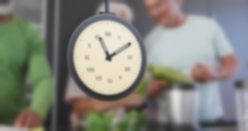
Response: 11:10
